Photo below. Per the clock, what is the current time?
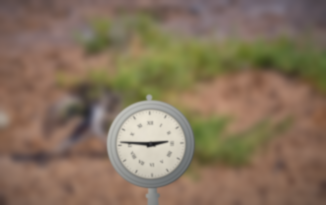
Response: 2:46
